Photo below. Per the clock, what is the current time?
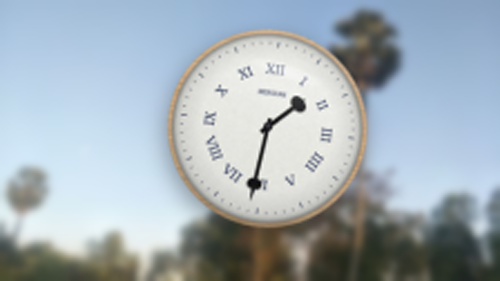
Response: 1:31
